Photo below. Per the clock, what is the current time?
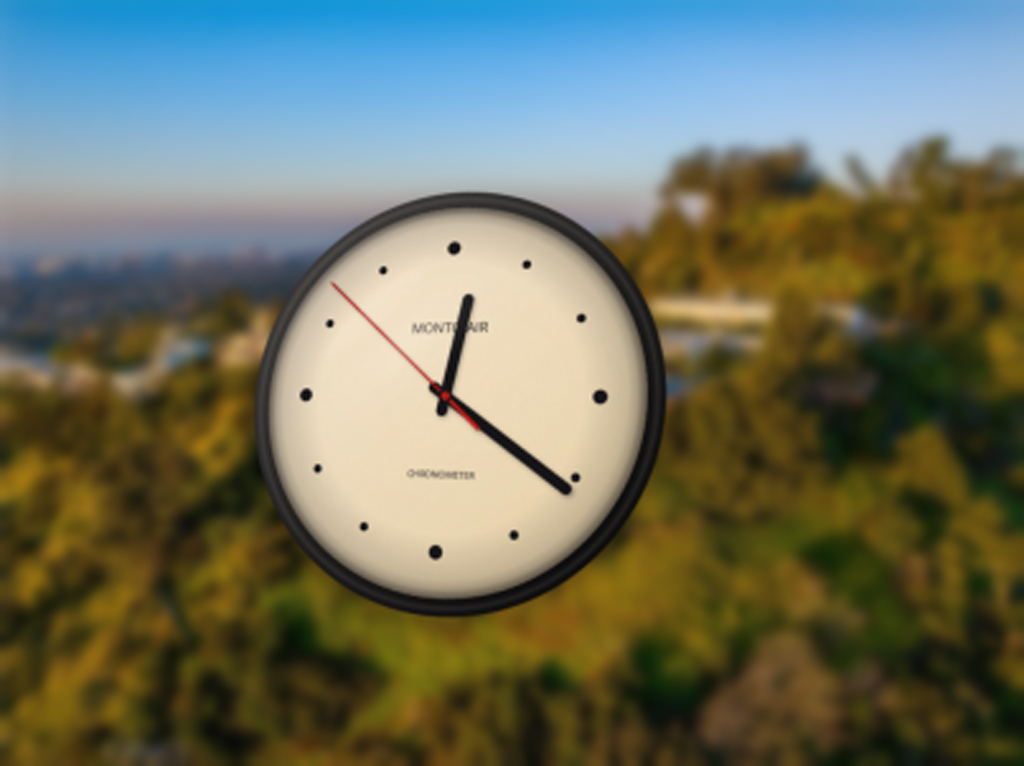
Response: 12:20:52
